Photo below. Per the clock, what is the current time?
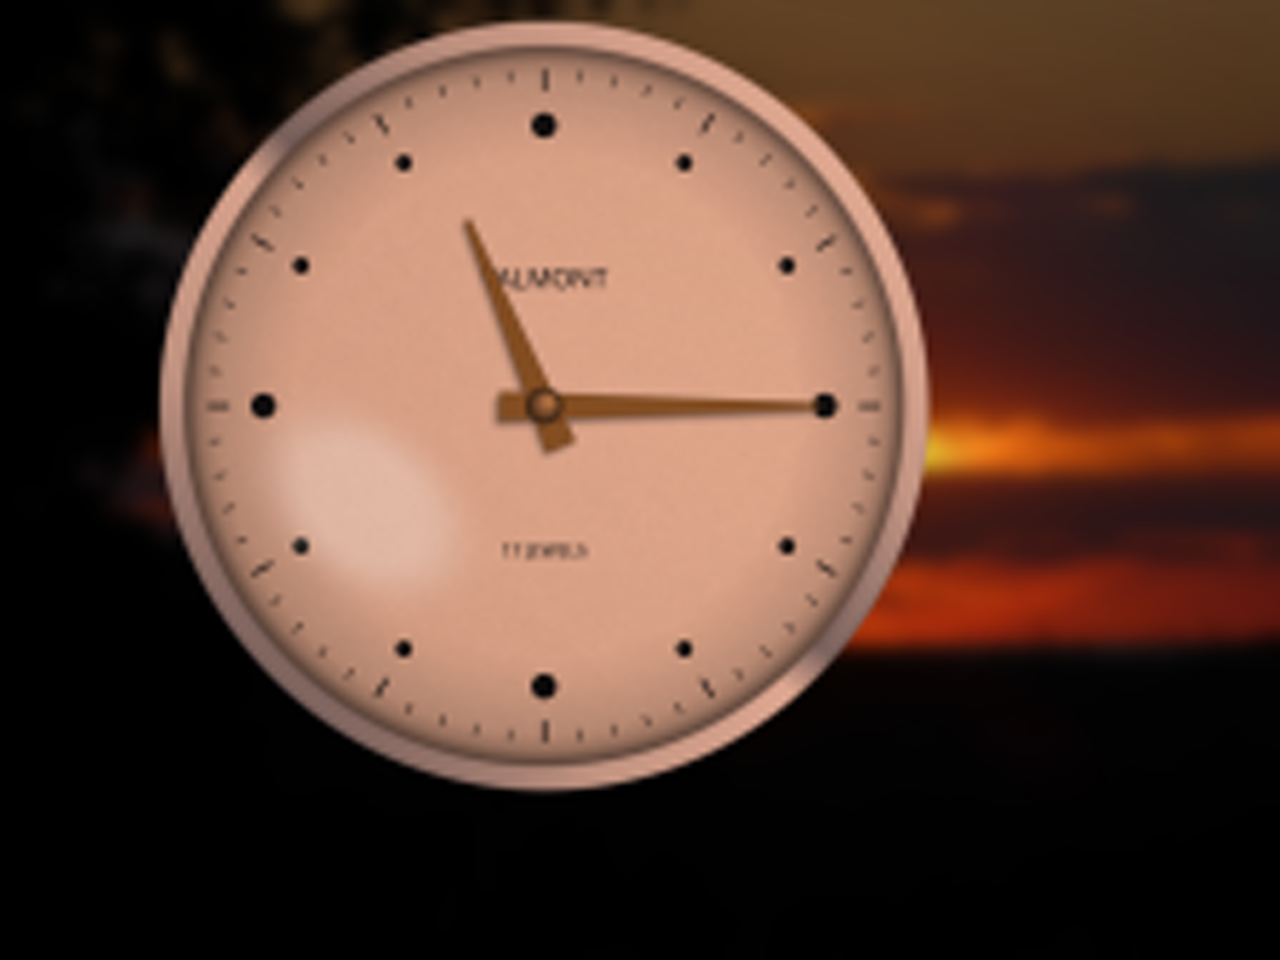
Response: 11:15
